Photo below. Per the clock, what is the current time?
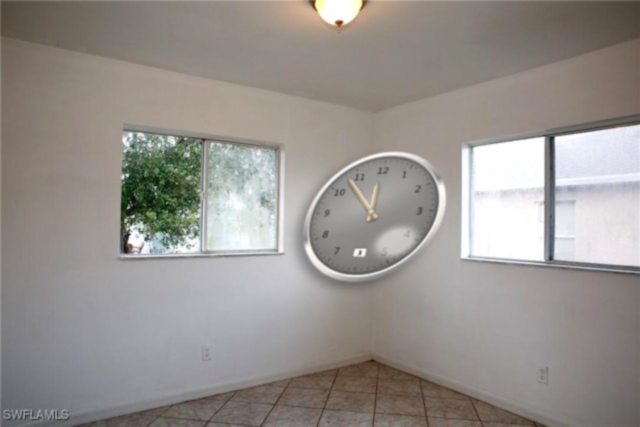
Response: 11:53
